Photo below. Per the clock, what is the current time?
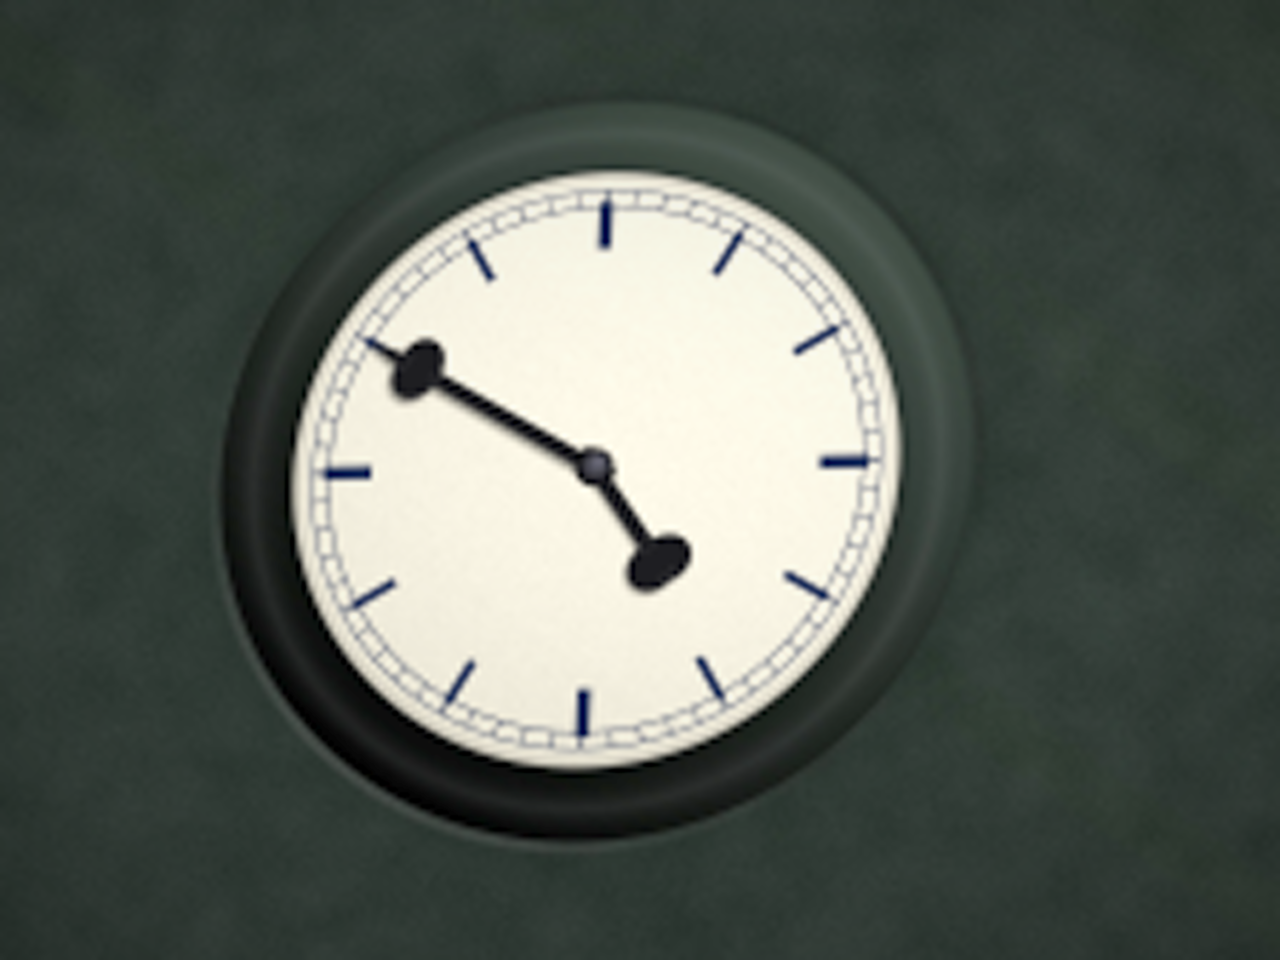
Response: 4:50
